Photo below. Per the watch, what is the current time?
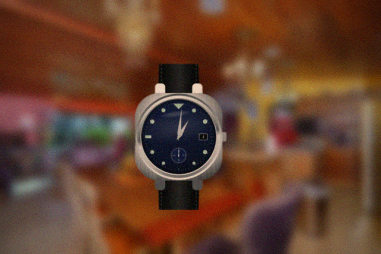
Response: 1:01
